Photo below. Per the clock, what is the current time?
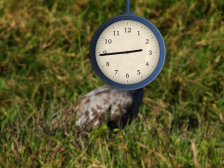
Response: 2:44
